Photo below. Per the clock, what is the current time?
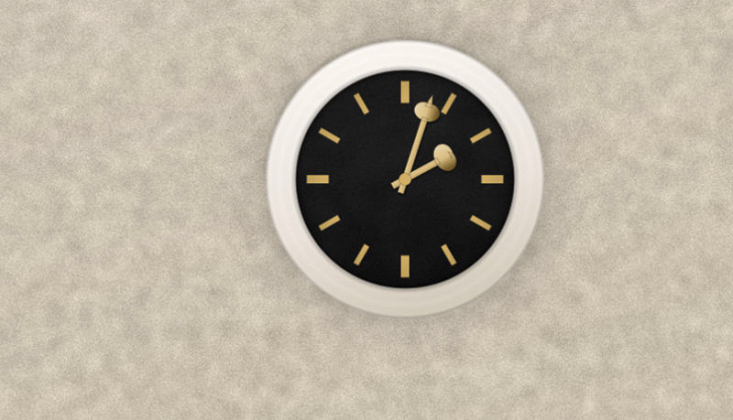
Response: 2:03
